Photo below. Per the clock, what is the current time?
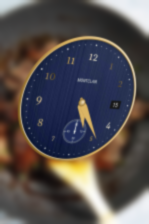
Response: 5:24
